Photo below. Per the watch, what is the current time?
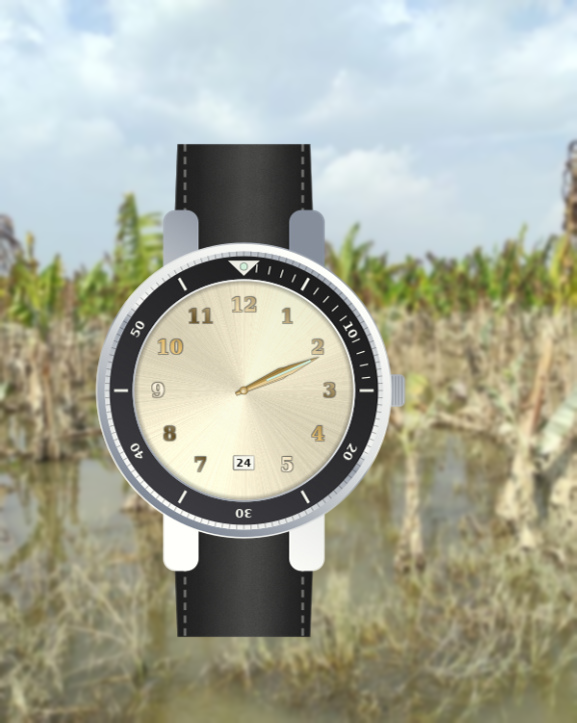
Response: 2:11
